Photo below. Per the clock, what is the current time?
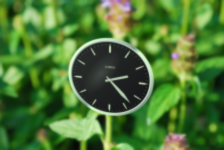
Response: 2:23
